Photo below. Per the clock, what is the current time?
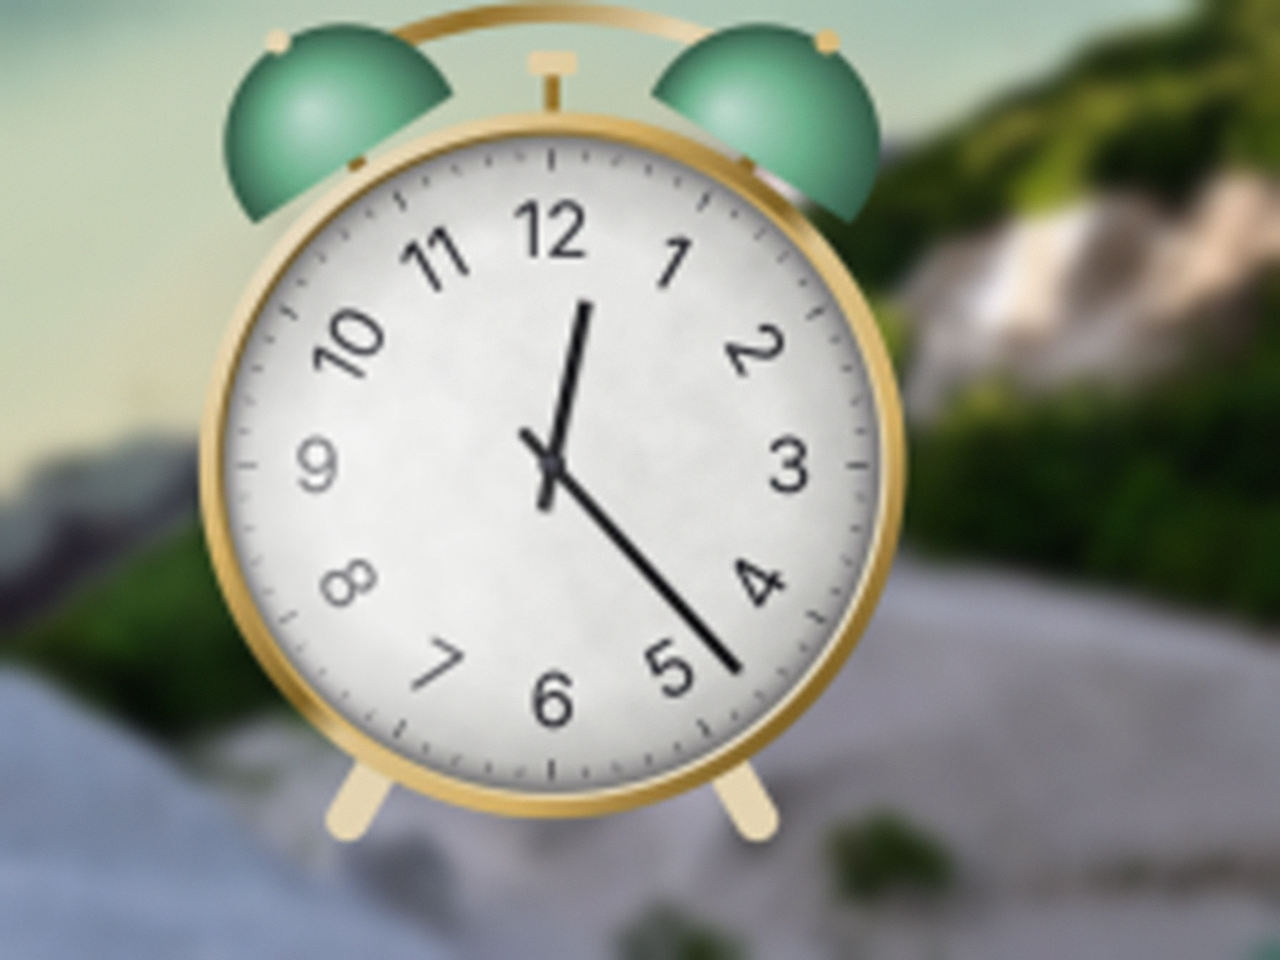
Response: 12:23
